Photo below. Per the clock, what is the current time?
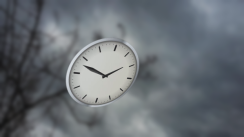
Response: 1:48
